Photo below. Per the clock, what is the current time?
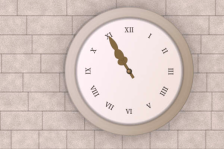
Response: 10:55
